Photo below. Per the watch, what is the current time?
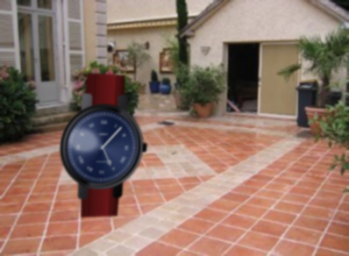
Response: 5:07
